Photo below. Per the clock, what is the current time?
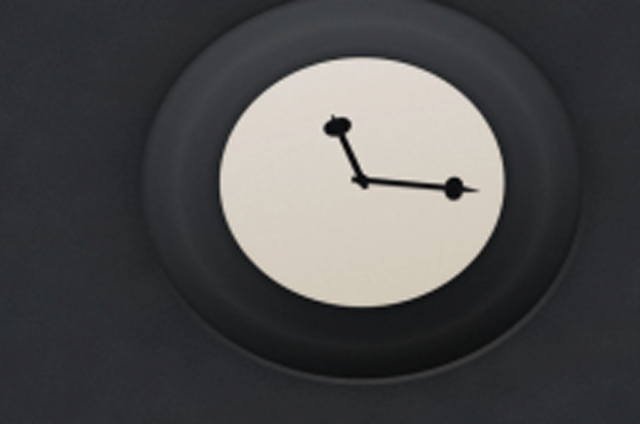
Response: 11:16
